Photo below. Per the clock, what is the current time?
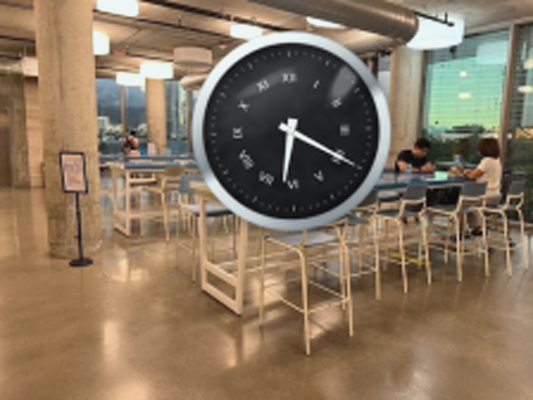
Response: 6:20
